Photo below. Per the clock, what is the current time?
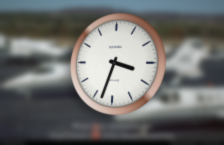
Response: 3:33
